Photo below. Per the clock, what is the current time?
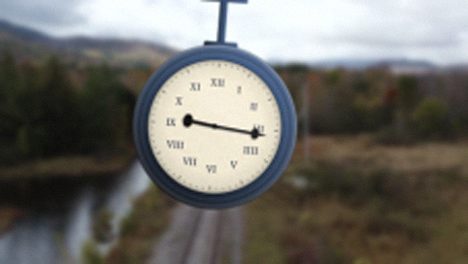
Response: 9:16
